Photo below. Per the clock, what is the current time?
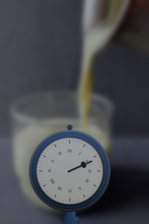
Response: 2:11
